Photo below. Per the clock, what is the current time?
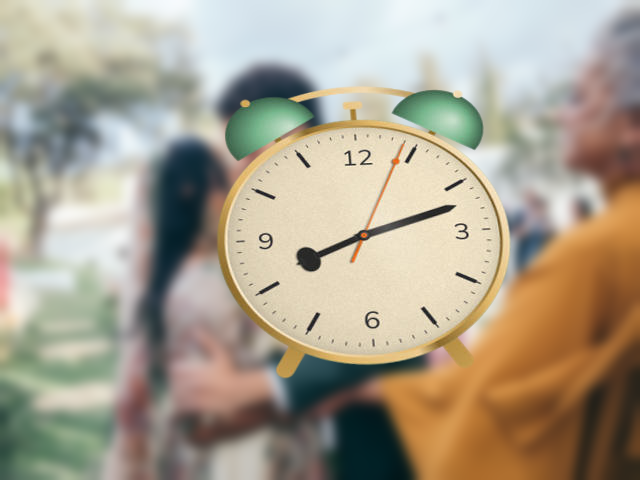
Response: 8:12:04
